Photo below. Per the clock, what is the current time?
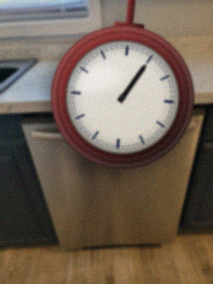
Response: 1:05
